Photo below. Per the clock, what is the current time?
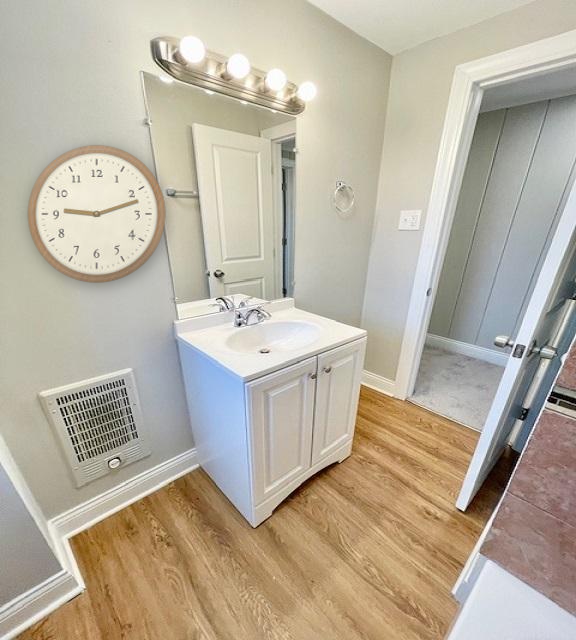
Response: 9:12
